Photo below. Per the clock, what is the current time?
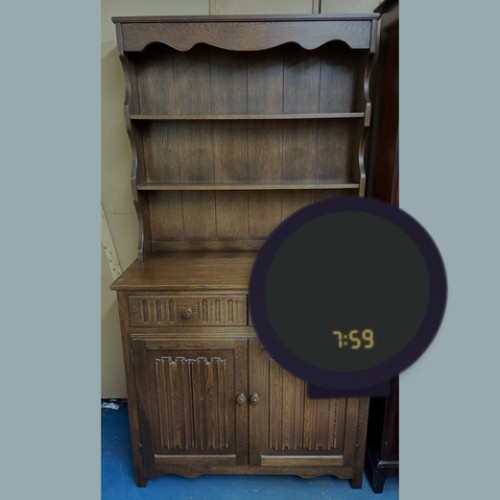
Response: 7:59
